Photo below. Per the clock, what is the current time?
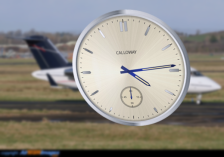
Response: 4:14
